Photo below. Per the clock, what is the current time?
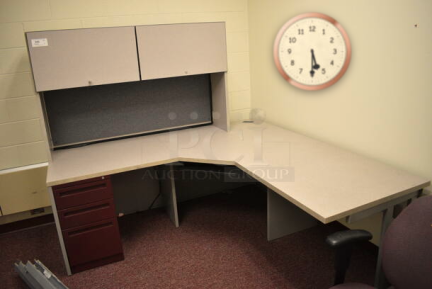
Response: 5:30
